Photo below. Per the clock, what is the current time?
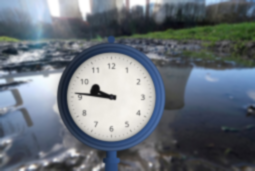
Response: 9:46
